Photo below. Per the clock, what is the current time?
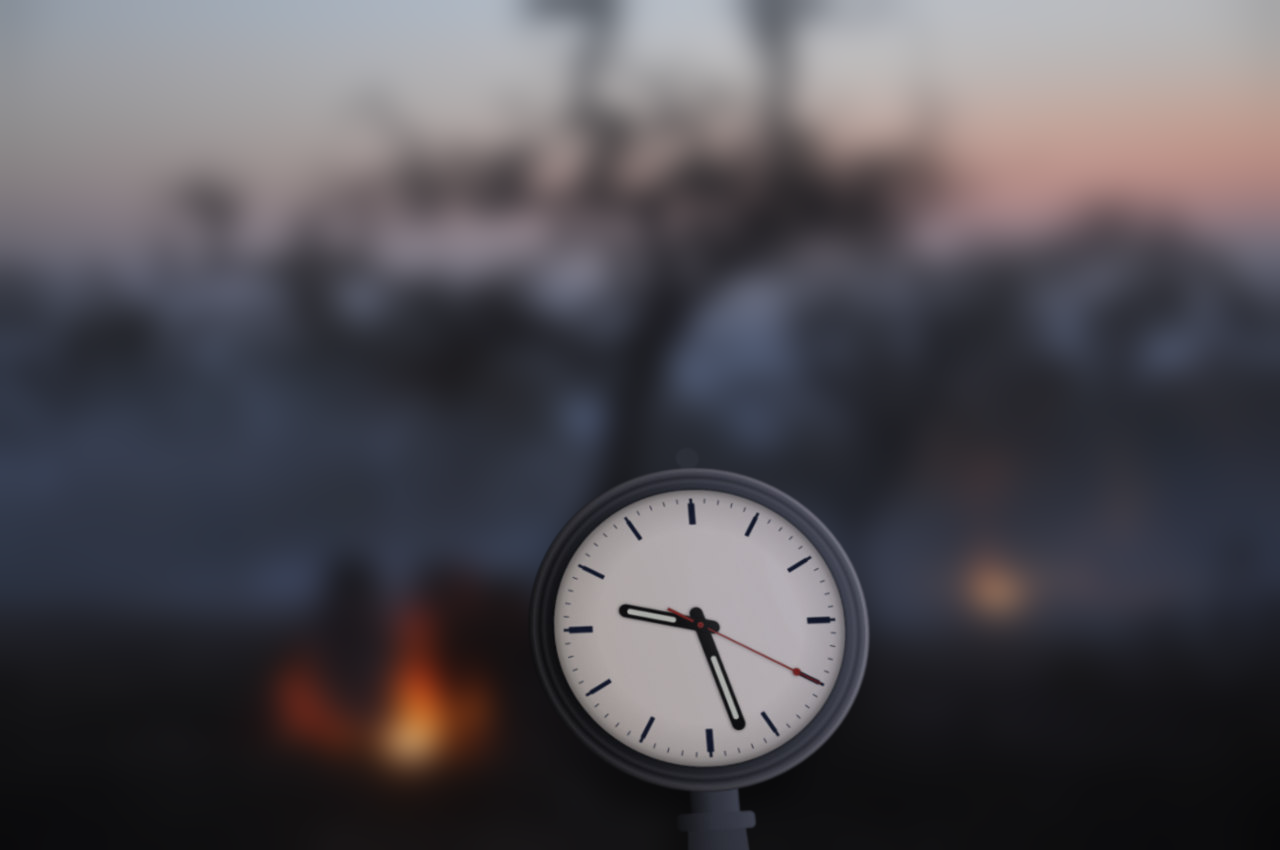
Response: 9:27:20
